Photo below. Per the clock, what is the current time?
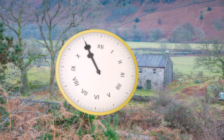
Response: 10:55
